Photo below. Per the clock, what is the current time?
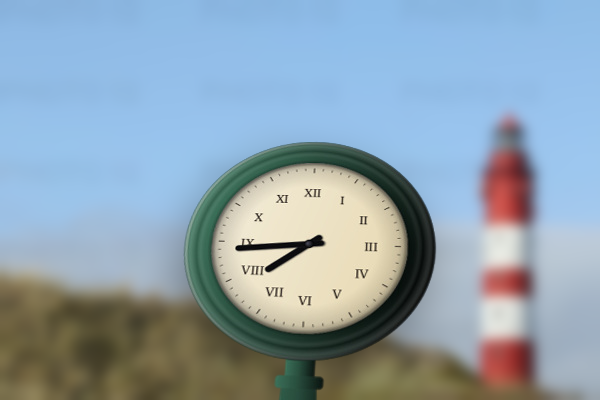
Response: 7:44
